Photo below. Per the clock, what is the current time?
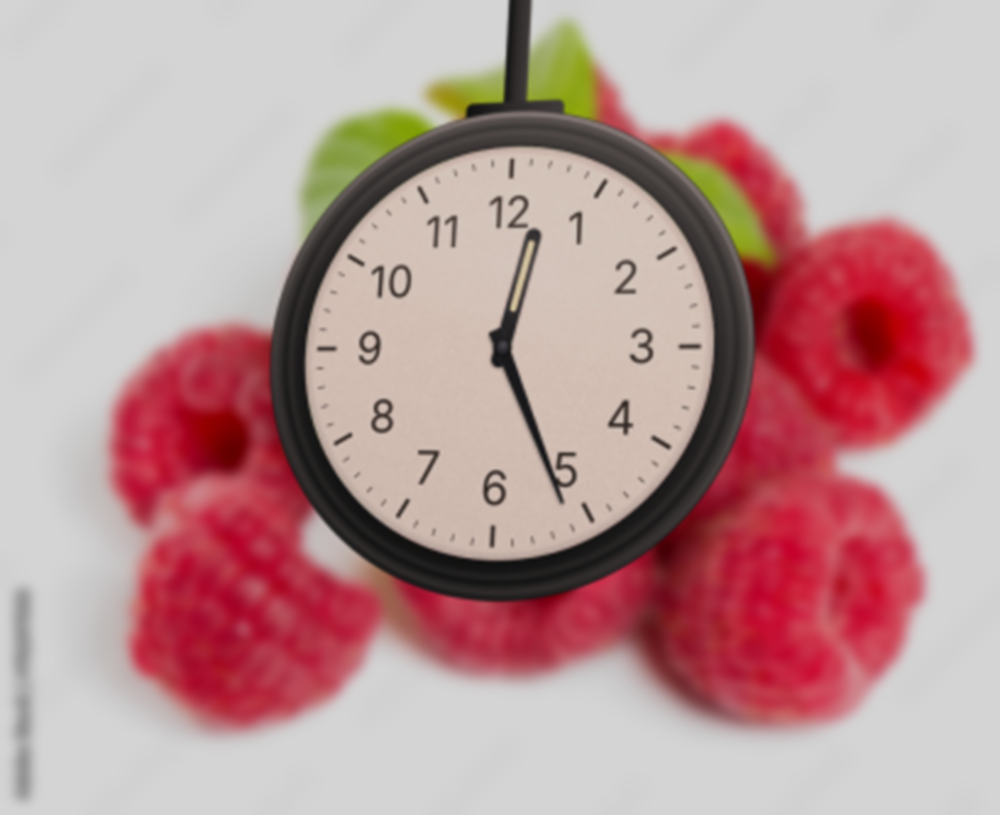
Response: 12:26
